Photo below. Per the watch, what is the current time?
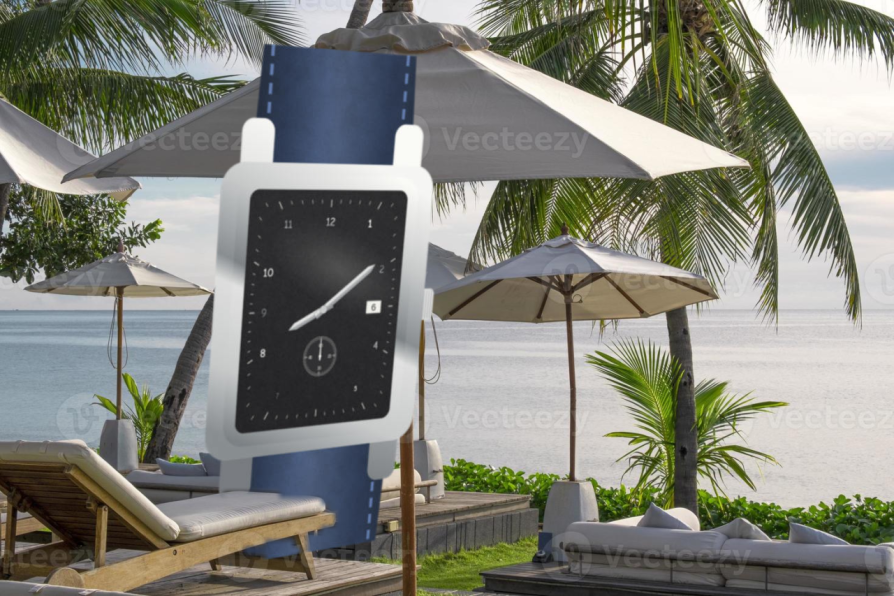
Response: 8:09
